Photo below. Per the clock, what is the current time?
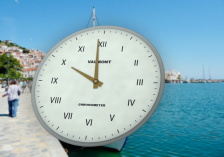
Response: 9:59
